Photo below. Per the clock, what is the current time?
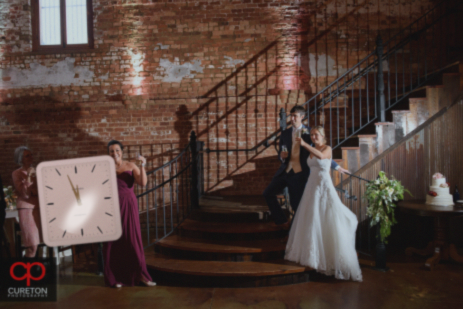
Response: 11:57
